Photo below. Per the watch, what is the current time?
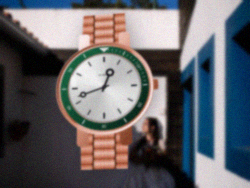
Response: 12:42
